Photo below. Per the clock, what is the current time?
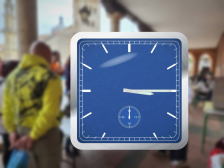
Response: 3:15
